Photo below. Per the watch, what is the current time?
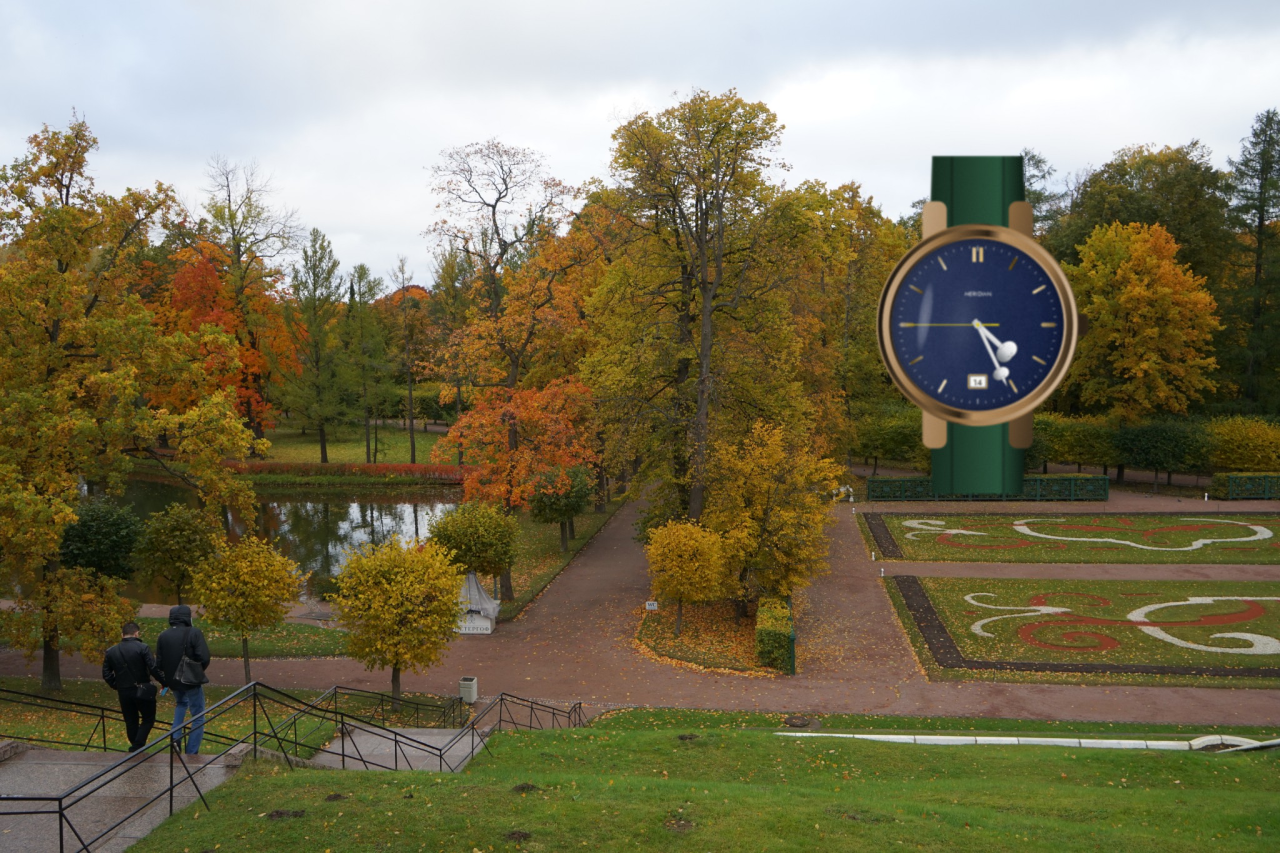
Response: 4:25:45
